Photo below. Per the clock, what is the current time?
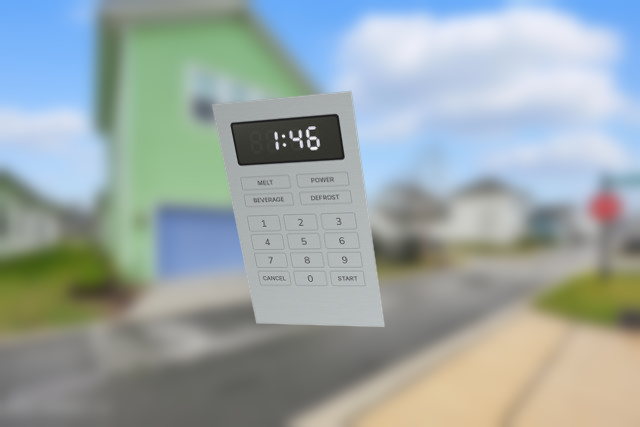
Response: 1:46
